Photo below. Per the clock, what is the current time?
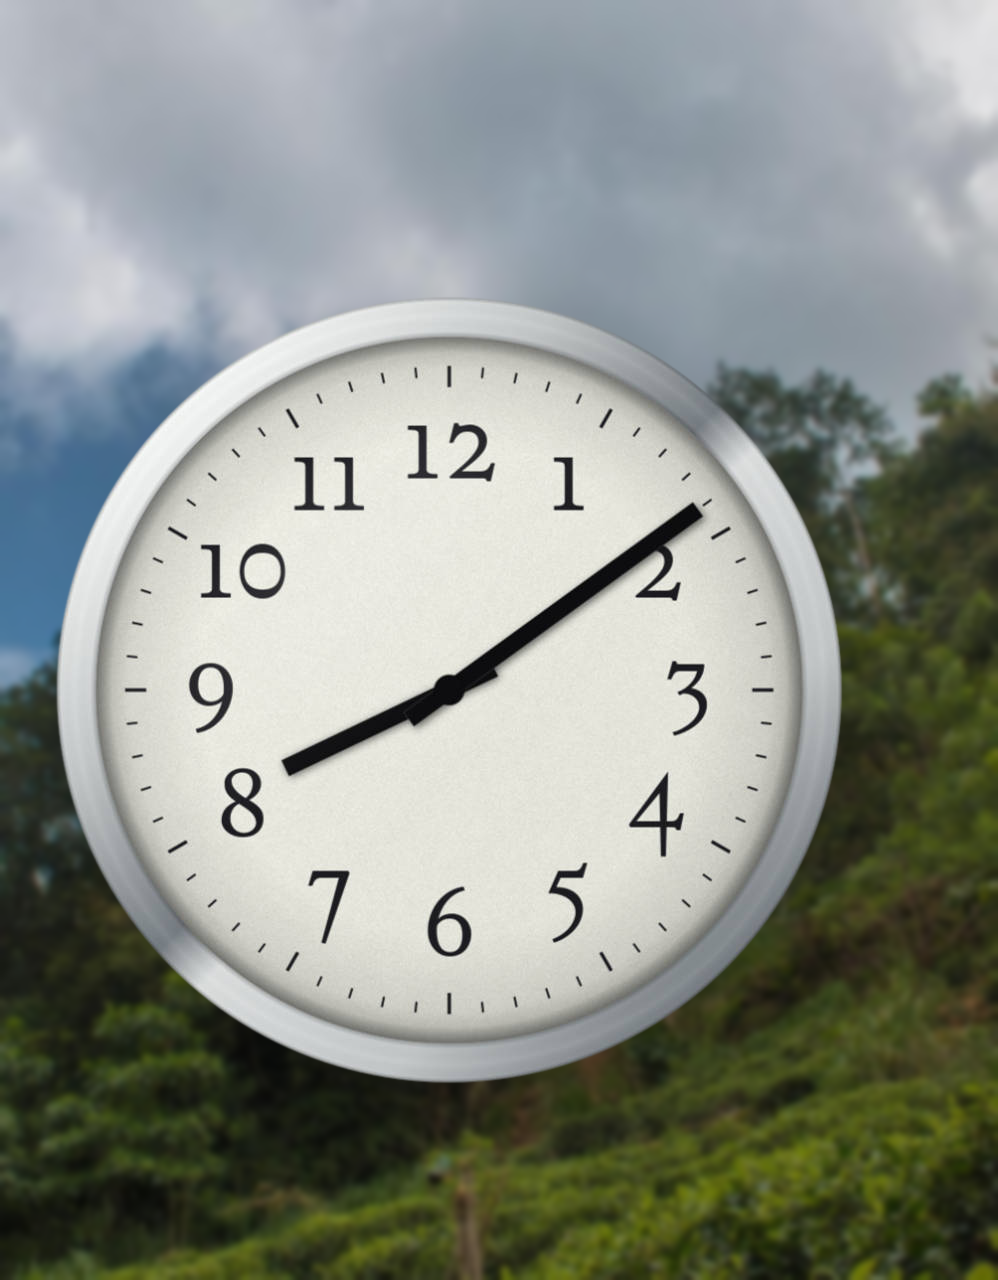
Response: 8:09
